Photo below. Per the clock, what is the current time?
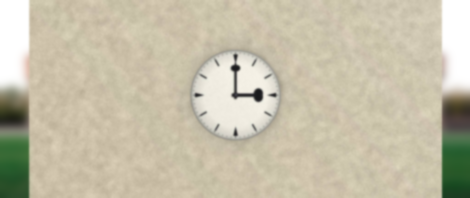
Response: 3:00
